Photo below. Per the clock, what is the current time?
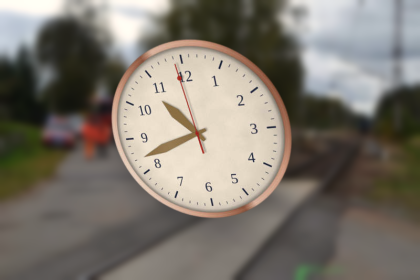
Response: 10:41:59
